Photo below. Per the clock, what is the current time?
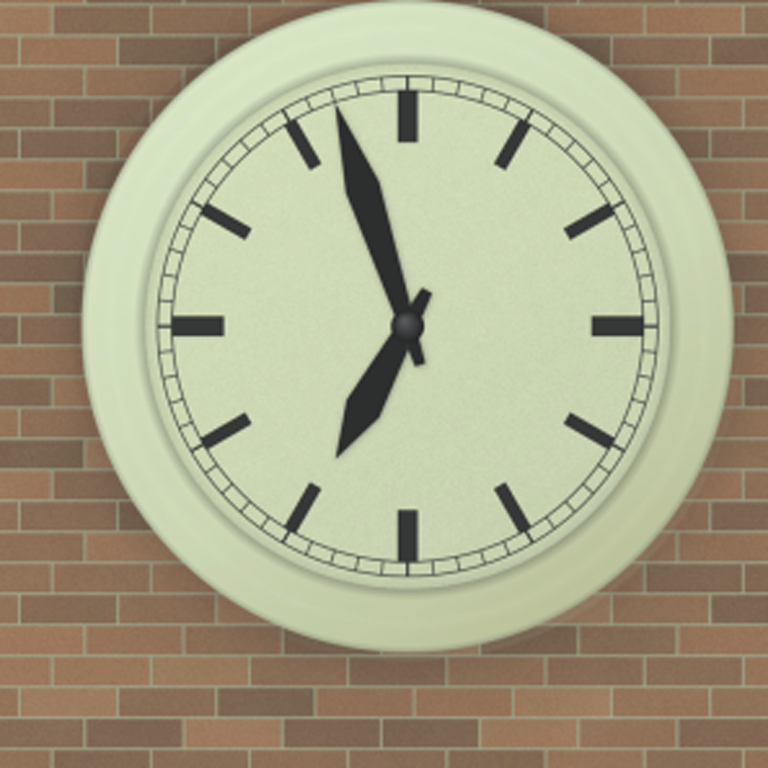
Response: 6:57
